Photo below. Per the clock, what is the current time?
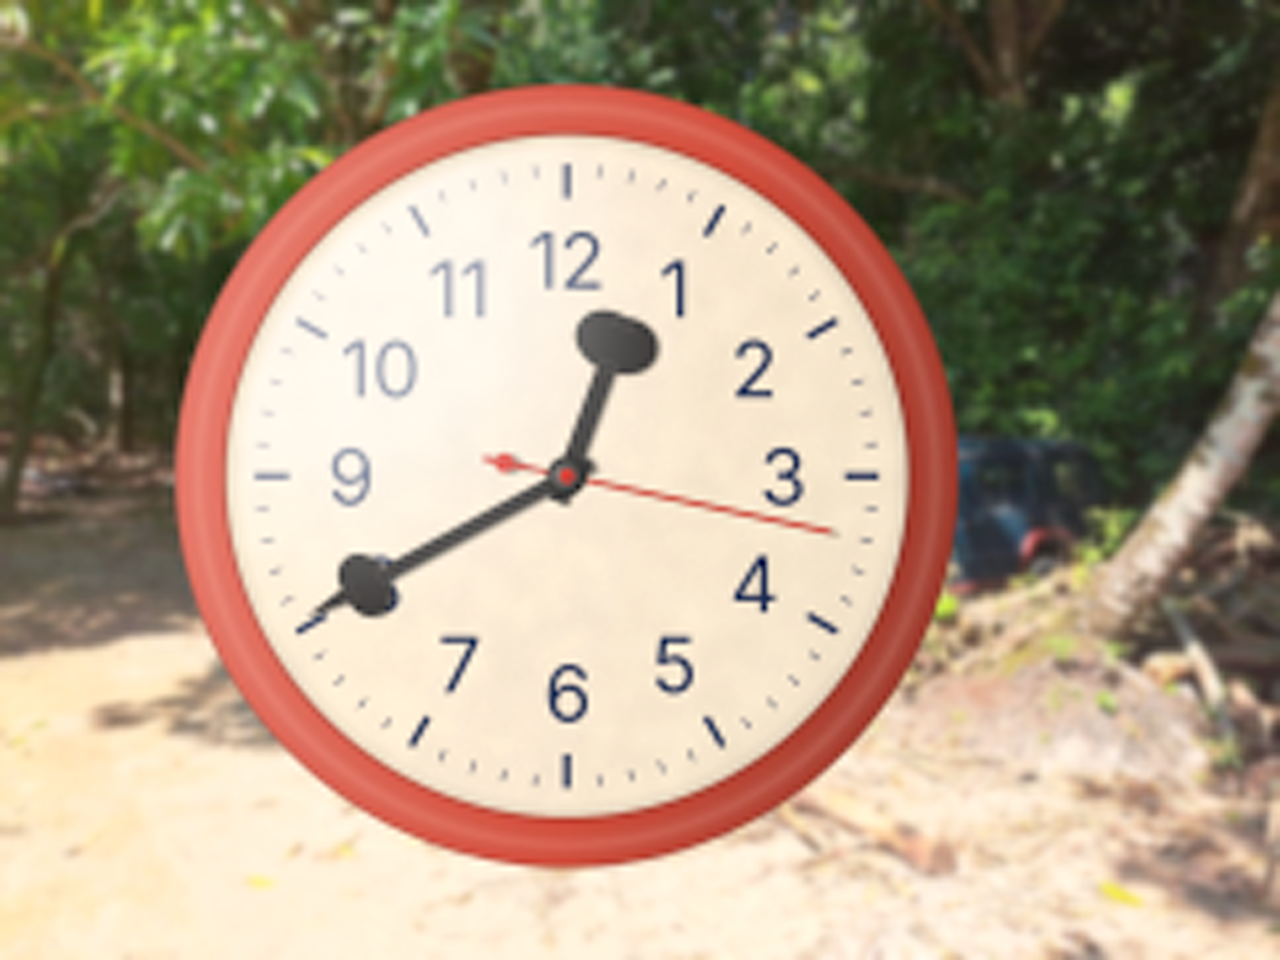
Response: 12:40:17
